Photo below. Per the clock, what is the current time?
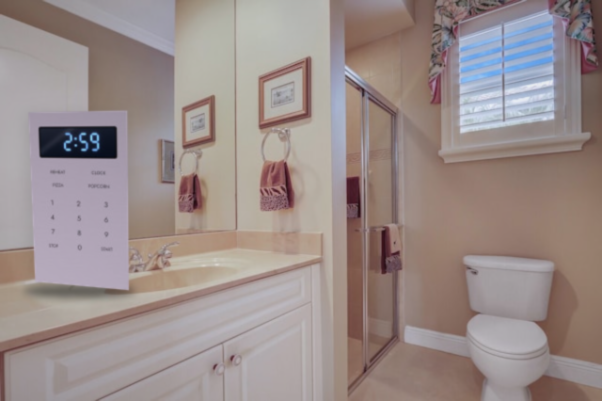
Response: 2:59
